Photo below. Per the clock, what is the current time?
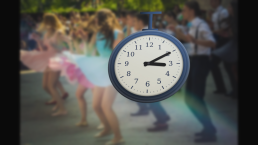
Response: 3:10
